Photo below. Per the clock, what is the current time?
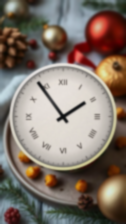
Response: 1:54
